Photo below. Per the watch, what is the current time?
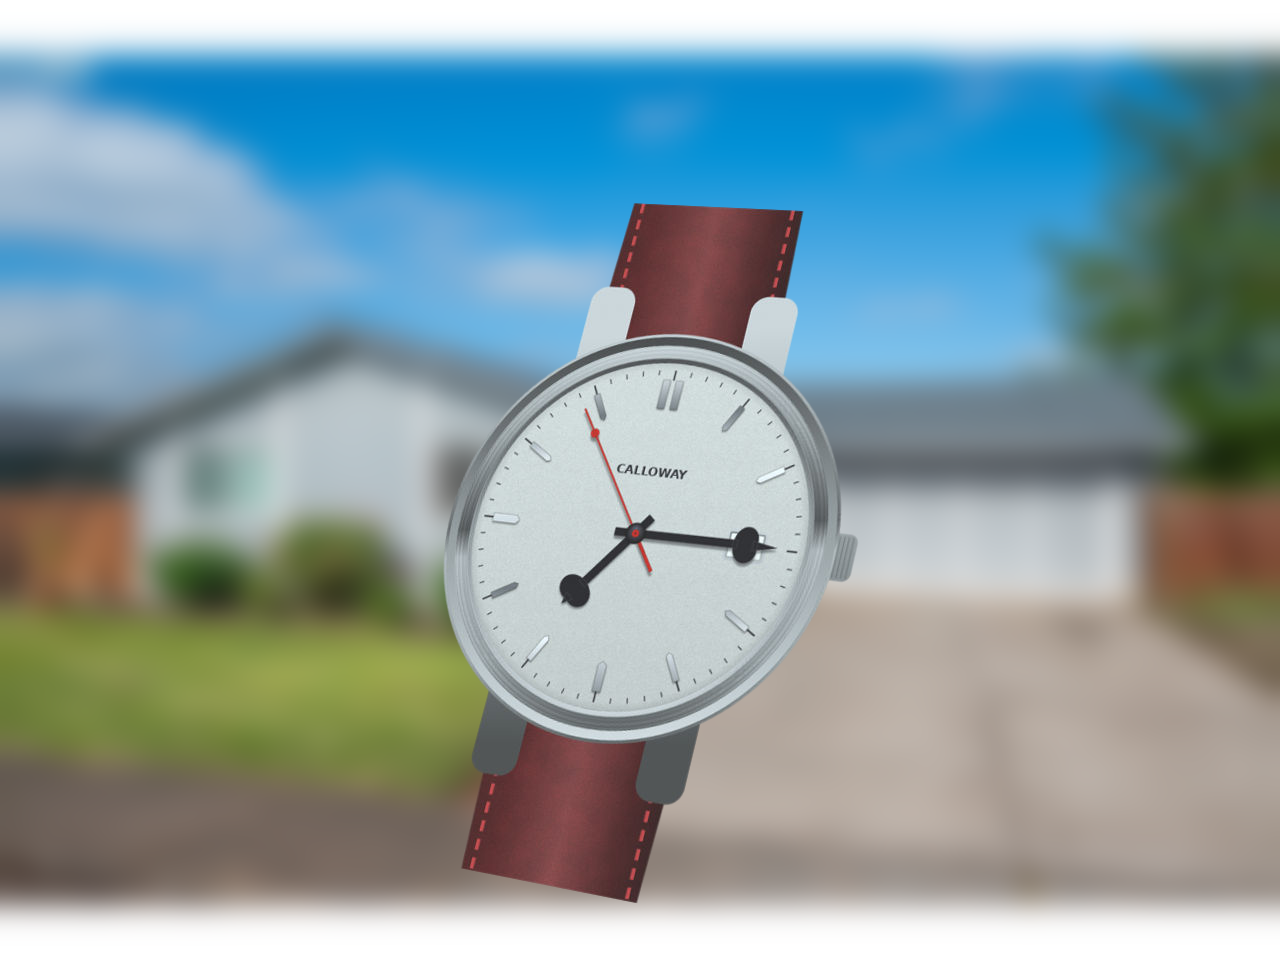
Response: 7:14:54
